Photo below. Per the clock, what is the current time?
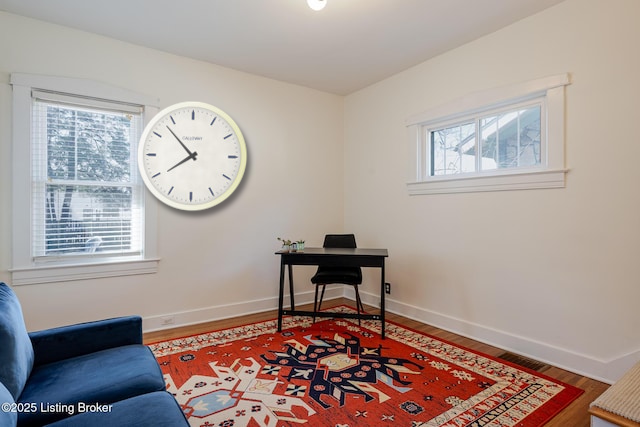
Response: 7:53
